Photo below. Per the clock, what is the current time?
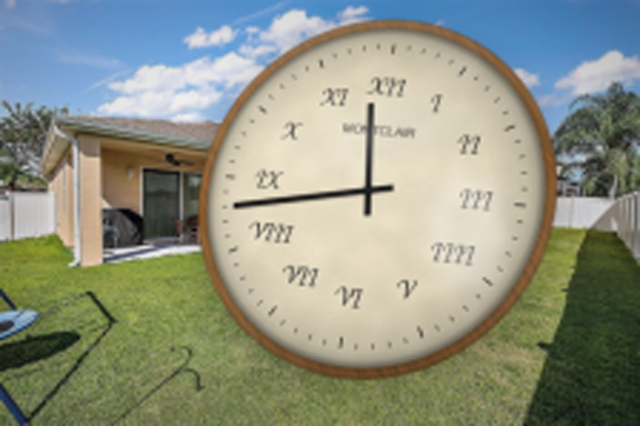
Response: 11:43
